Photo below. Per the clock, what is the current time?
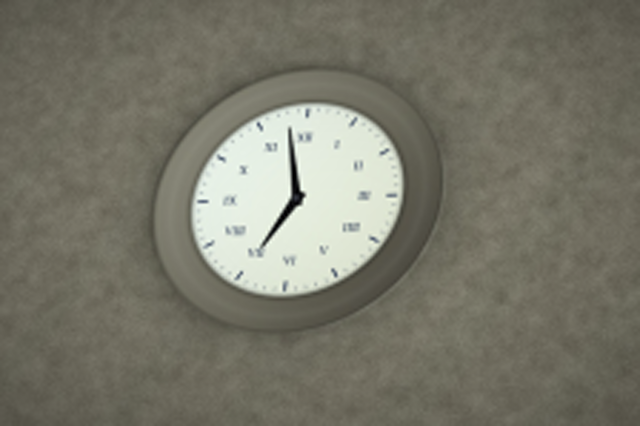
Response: 6:58
